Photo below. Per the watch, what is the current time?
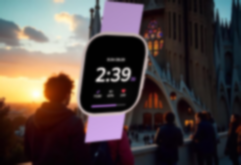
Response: 2:39
